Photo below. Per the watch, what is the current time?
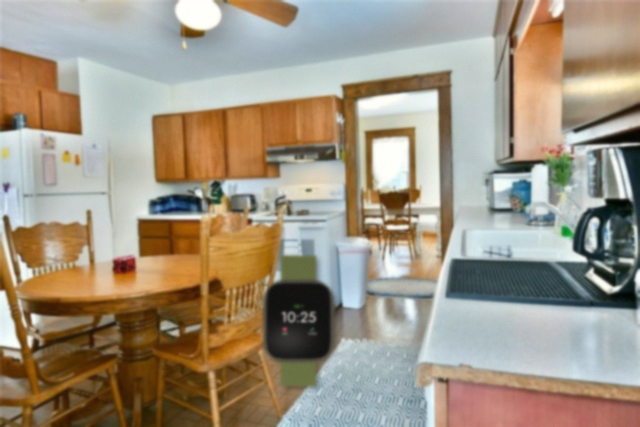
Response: 10:25
